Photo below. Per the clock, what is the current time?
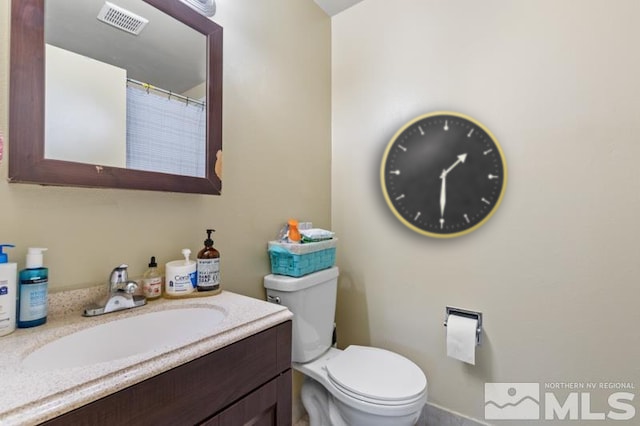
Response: 1:30
